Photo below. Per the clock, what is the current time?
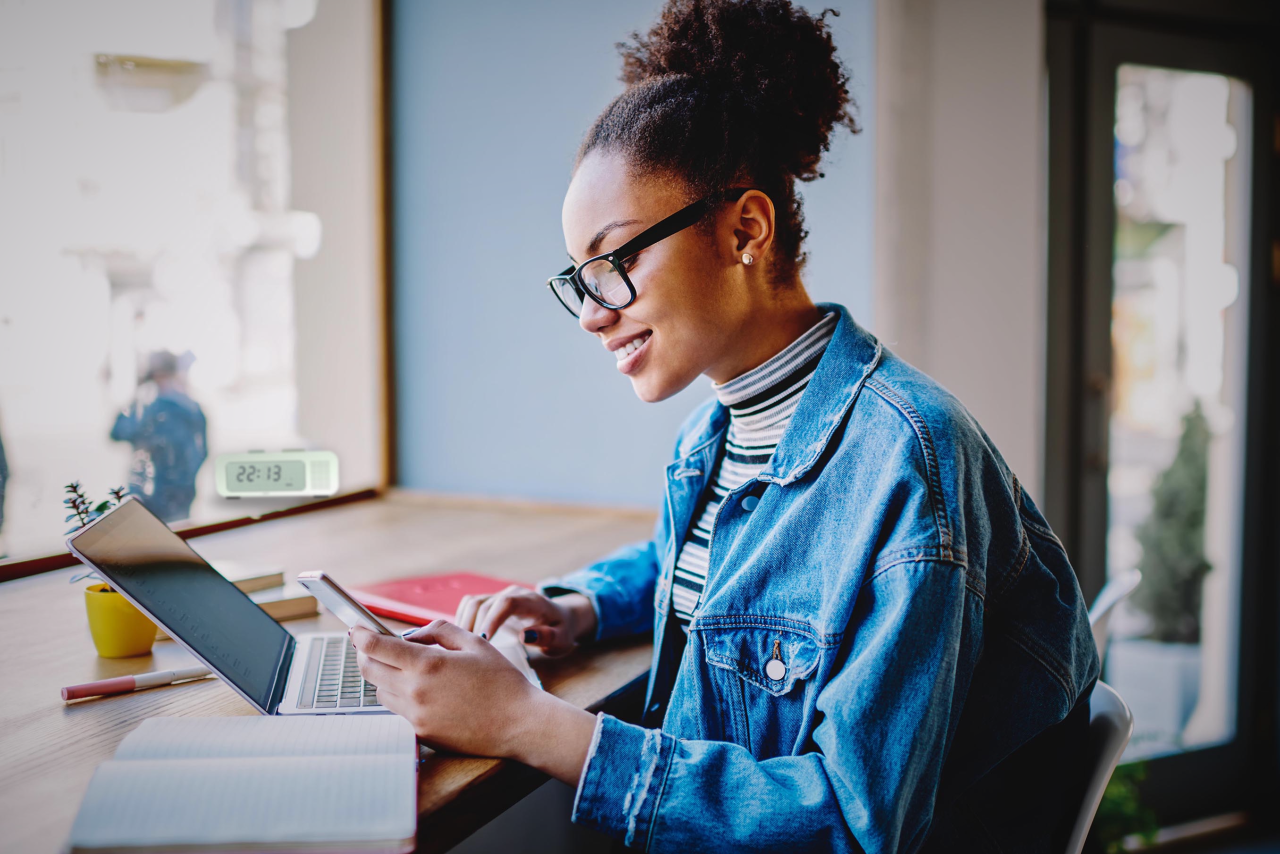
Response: 22:13
